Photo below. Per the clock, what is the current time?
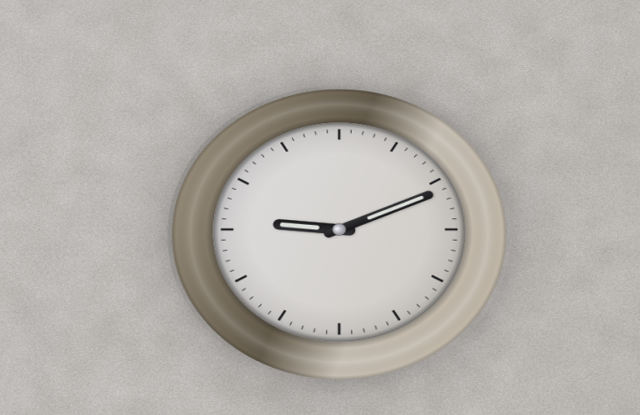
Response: 9:11
